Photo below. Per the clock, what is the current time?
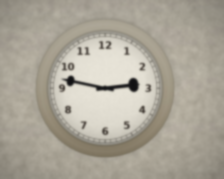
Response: 2:47
